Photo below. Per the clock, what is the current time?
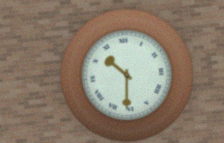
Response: 10:31
